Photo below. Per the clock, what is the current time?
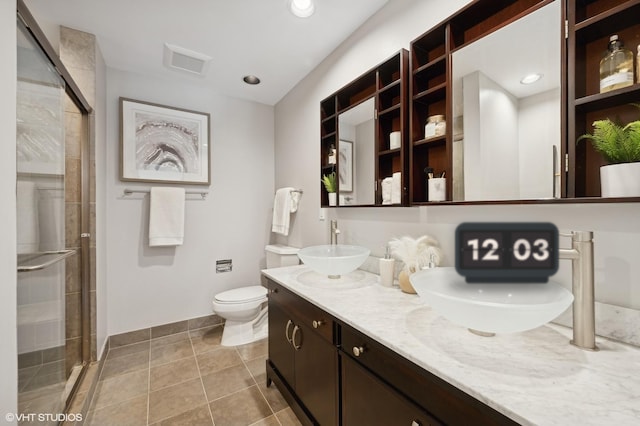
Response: 12:03
